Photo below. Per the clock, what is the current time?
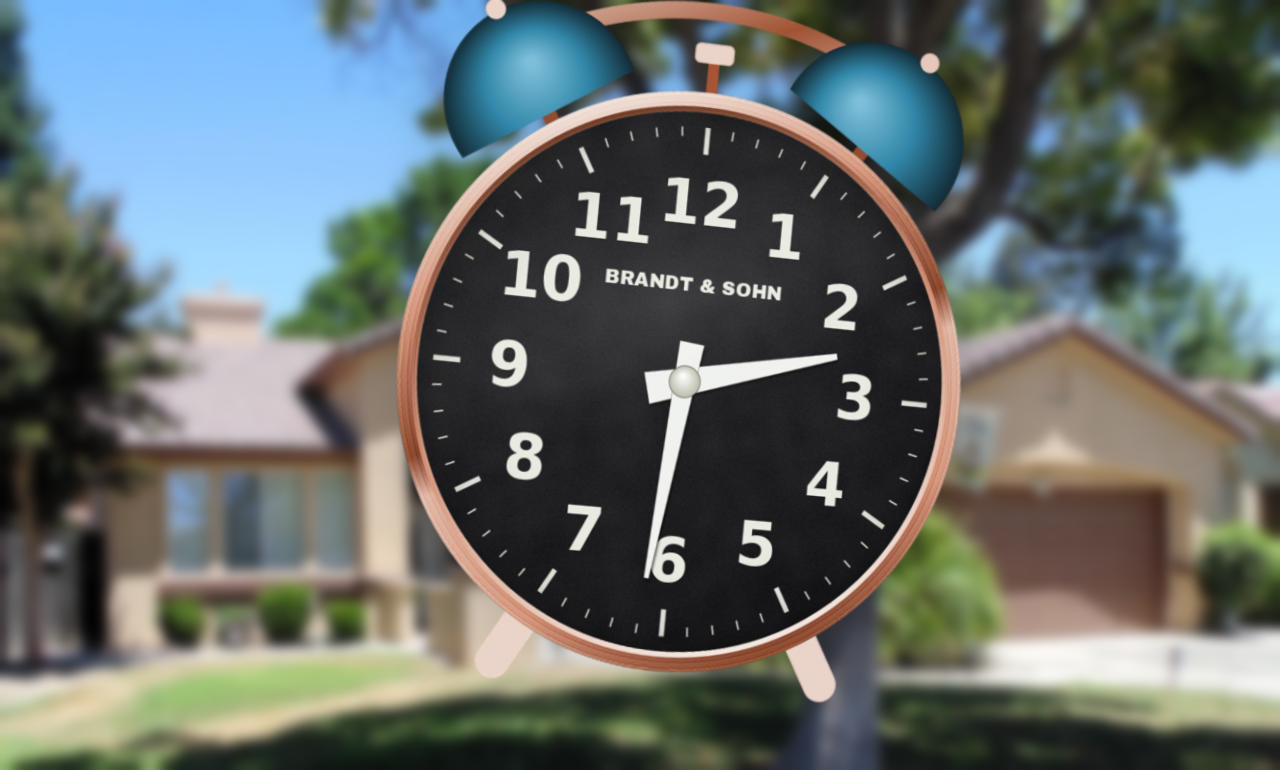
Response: 2:31
